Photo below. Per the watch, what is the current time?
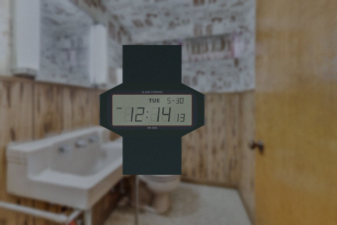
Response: 12:14:13
